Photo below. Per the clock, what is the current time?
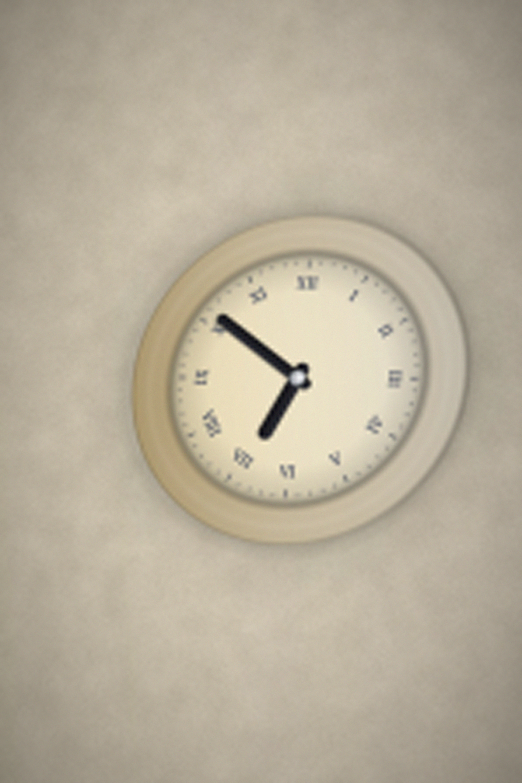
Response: 6:51
